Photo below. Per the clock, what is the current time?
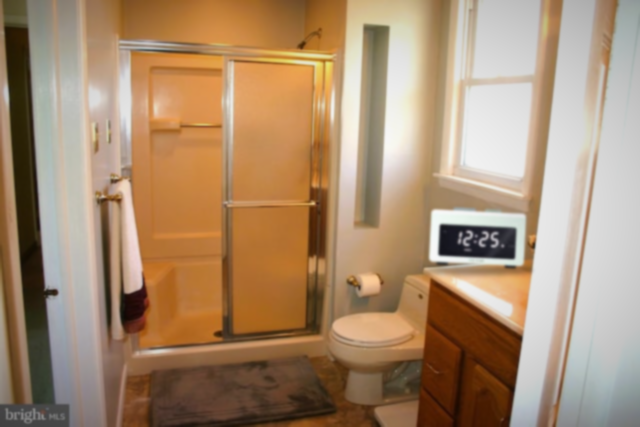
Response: 12:25
